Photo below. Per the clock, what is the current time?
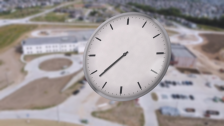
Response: 7:38
